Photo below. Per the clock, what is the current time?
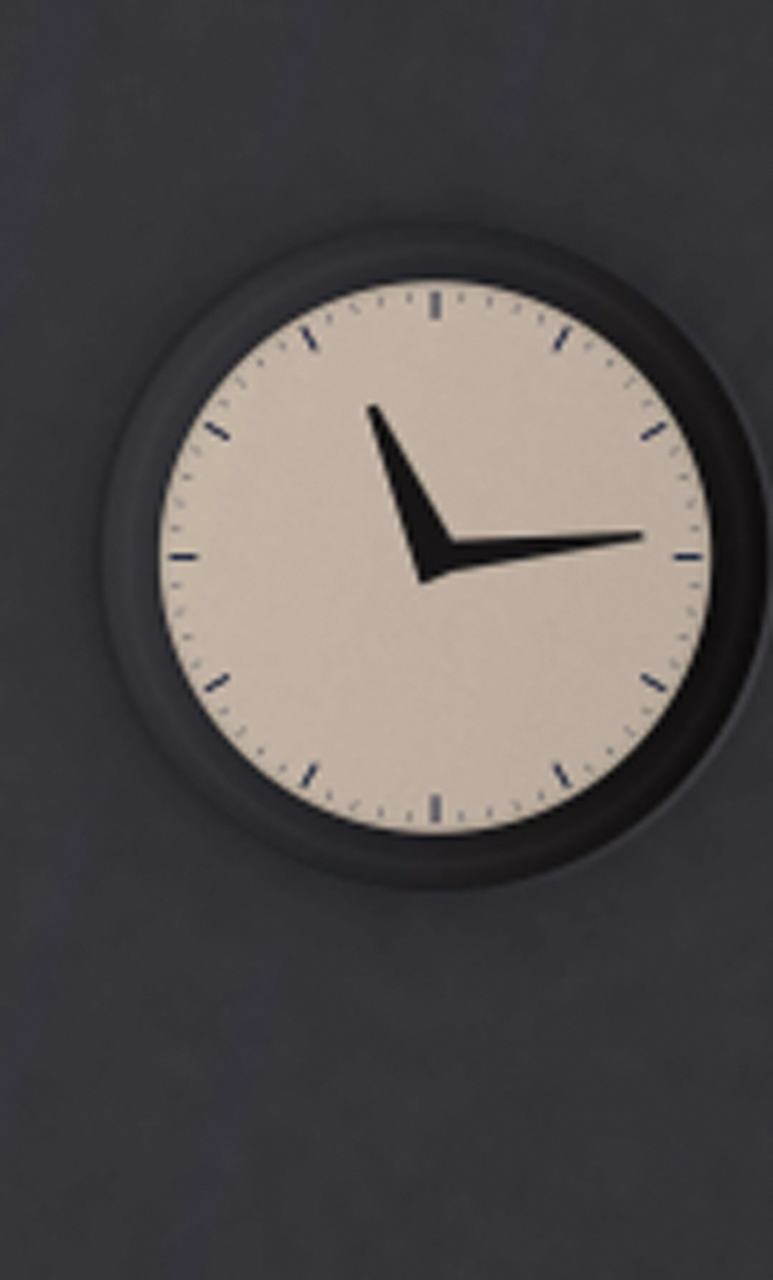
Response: 11:14
